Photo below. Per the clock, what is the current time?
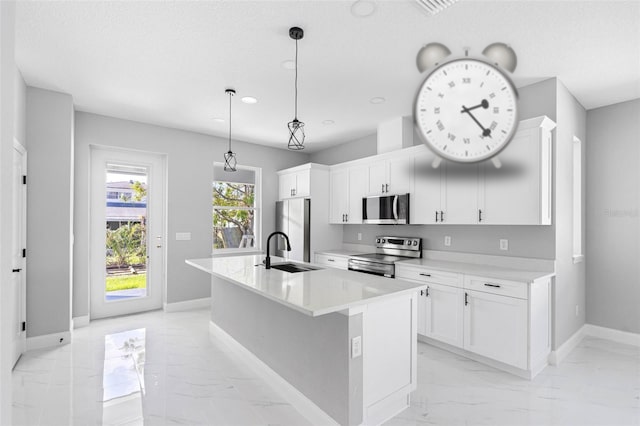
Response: 2:23
